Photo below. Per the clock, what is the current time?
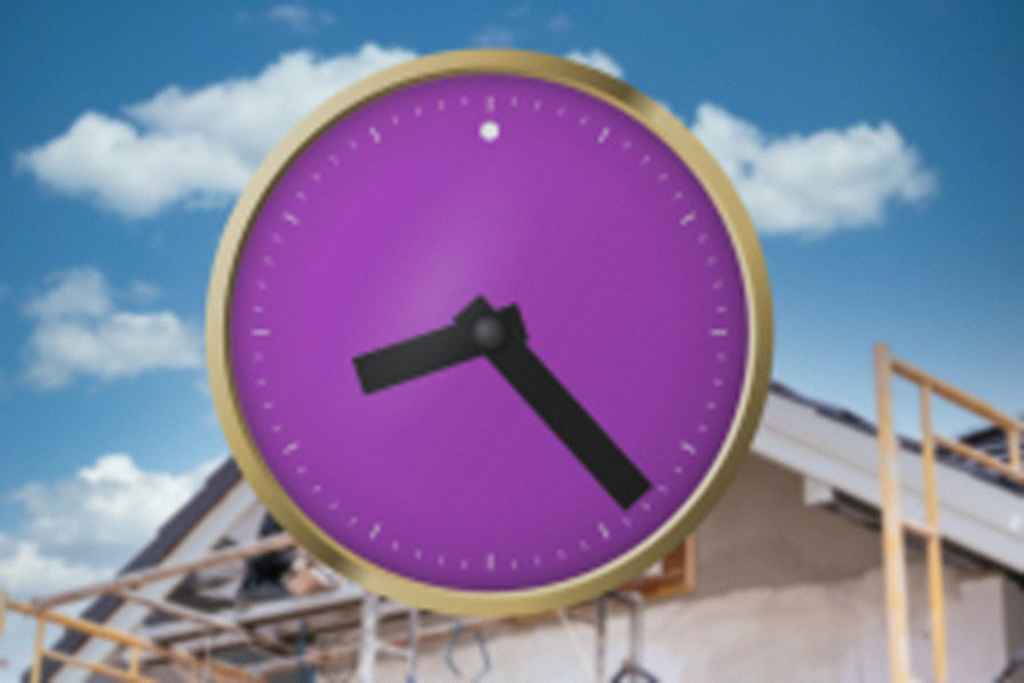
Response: 8:23
